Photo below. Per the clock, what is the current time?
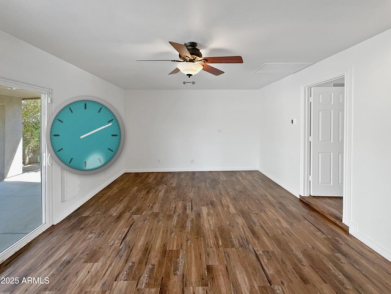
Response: 2:11
